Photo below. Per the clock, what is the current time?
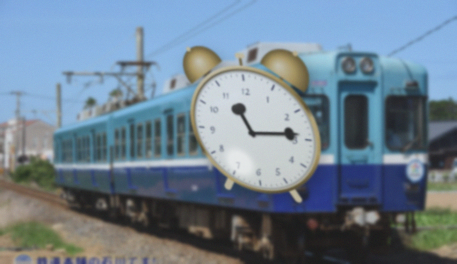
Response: 11:14
